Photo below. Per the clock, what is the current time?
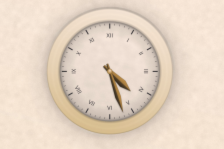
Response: 4:27
